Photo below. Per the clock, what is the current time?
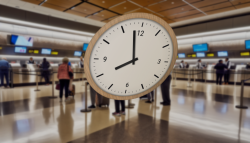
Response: 7:58
